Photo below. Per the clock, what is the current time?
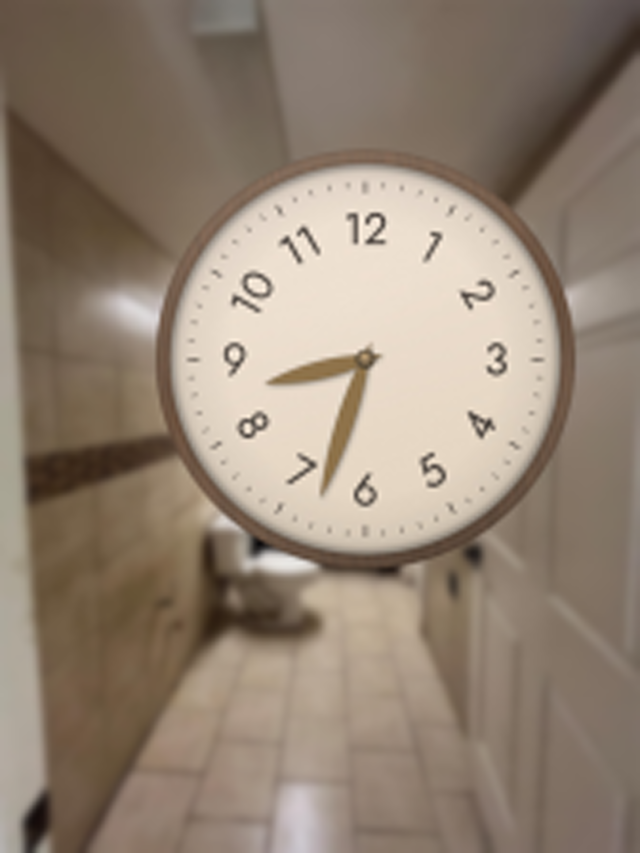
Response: 8:33
